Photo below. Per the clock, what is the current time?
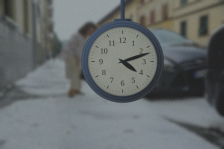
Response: 4:12
